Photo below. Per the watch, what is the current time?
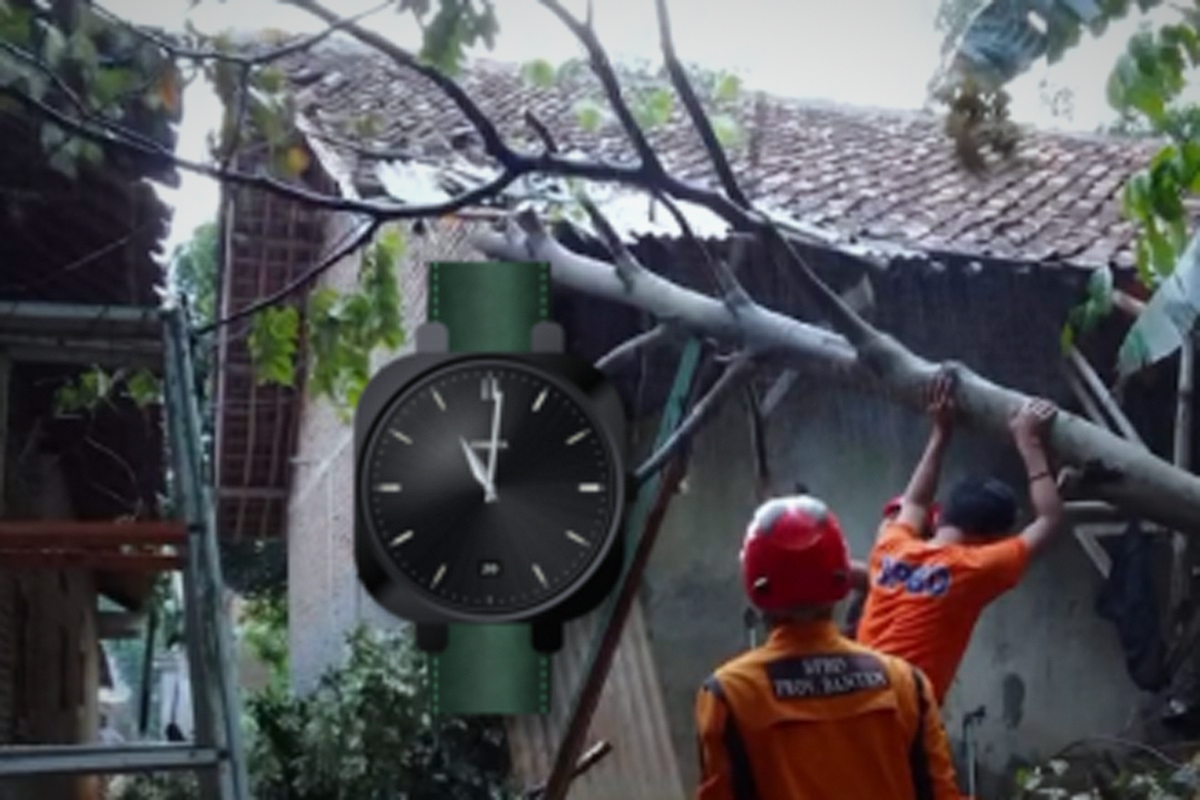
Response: 11:01
